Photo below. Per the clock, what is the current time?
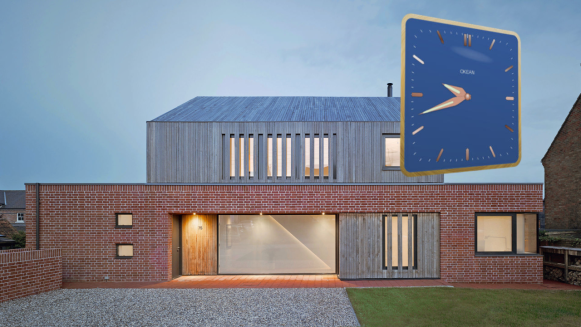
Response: 9:42
